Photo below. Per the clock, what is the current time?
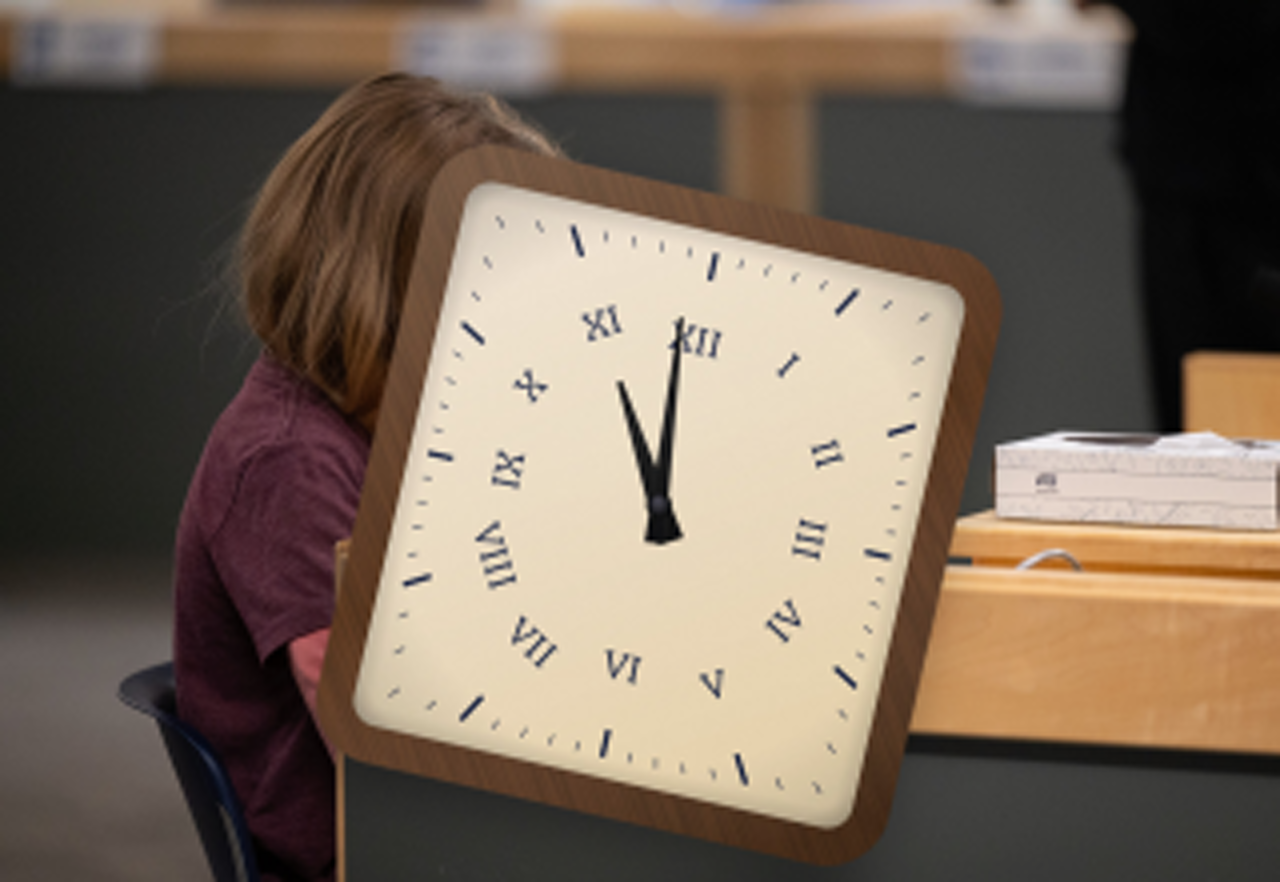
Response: 10:59
